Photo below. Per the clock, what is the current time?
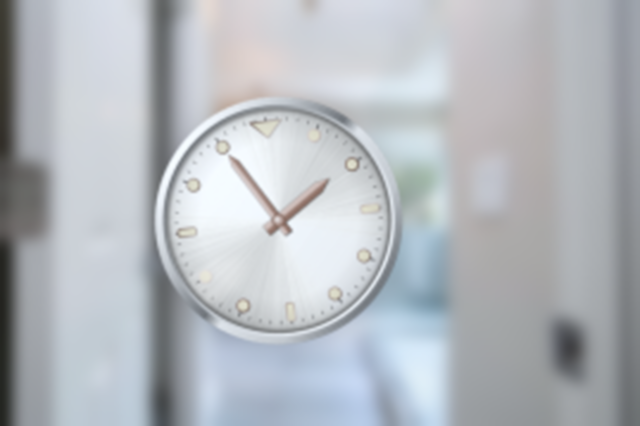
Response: 1:55
